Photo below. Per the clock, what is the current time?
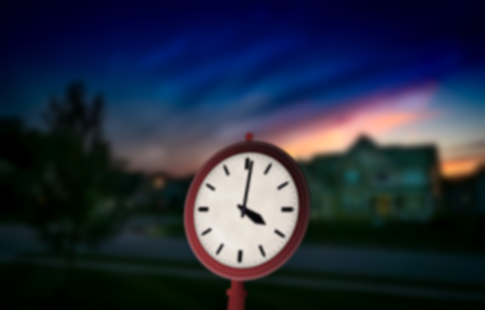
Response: 4:01
